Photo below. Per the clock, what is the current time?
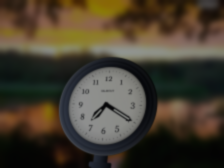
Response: 7:20
